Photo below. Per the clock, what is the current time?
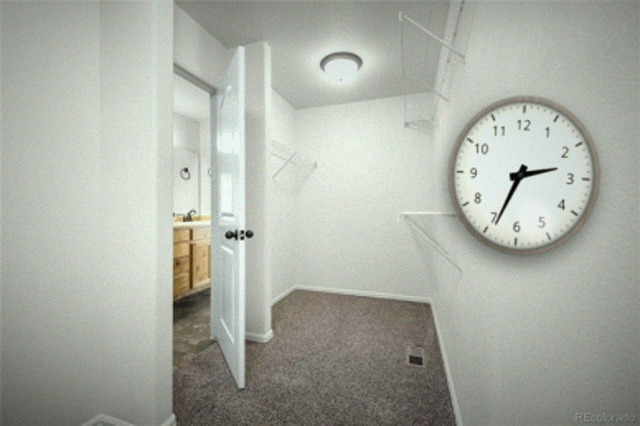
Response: 2:34
